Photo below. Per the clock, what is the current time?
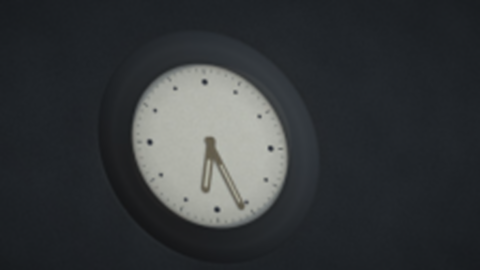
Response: 6:26
